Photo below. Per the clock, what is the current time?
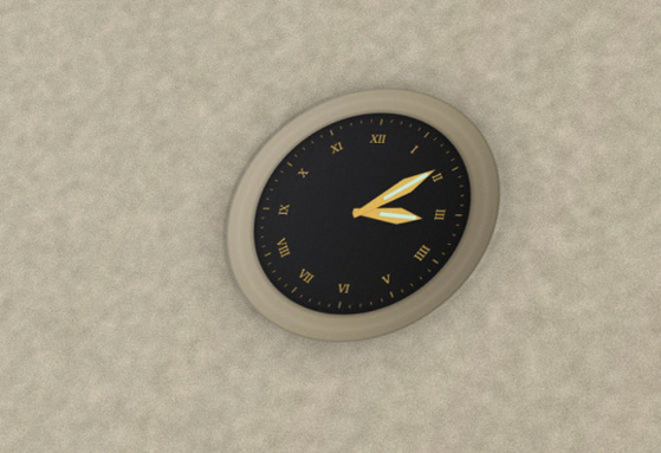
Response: 3:09
